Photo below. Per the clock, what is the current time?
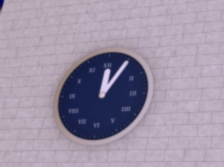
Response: 12:05
